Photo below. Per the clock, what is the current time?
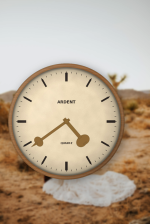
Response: 4:39
